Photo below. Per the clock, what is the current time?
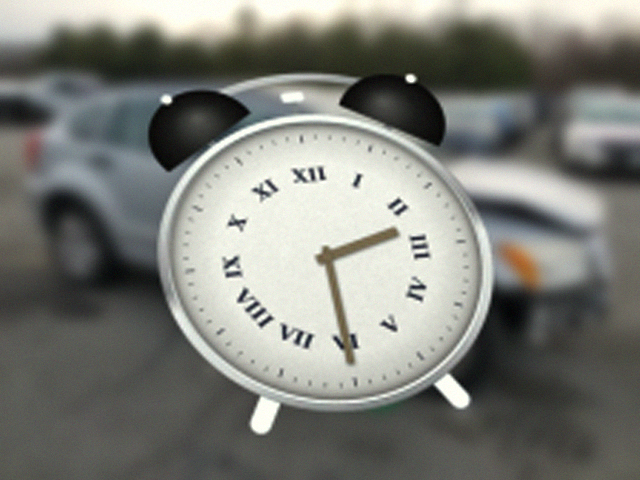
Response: 2:30
